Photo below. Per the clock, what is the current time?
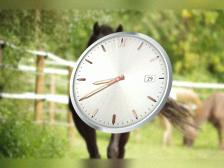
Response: 8:40
